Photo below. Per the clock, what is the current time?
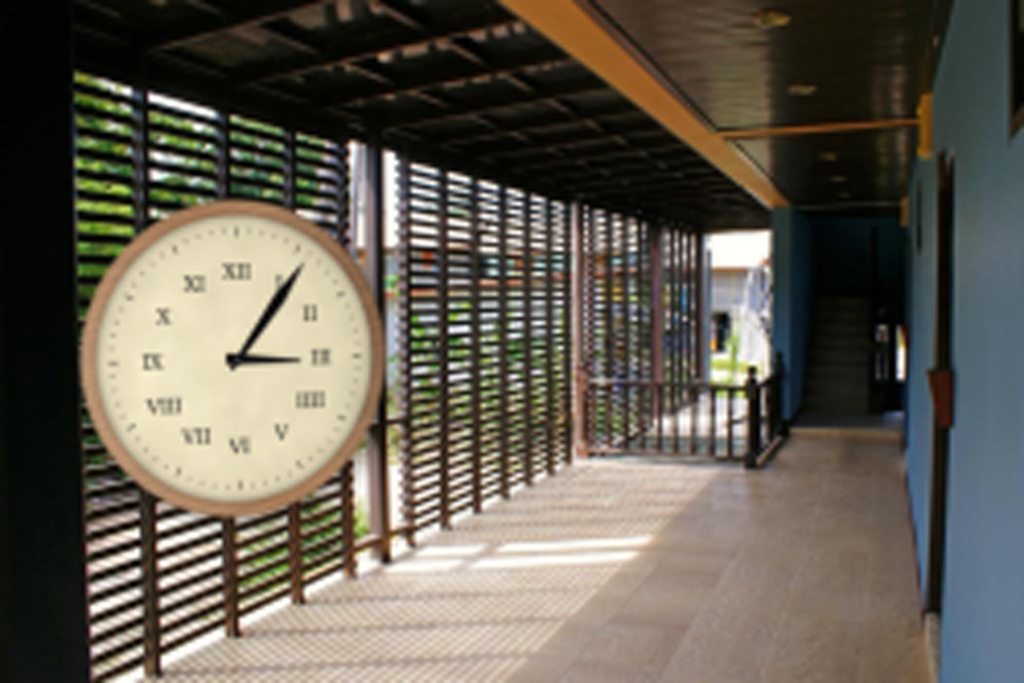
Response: 3:06
